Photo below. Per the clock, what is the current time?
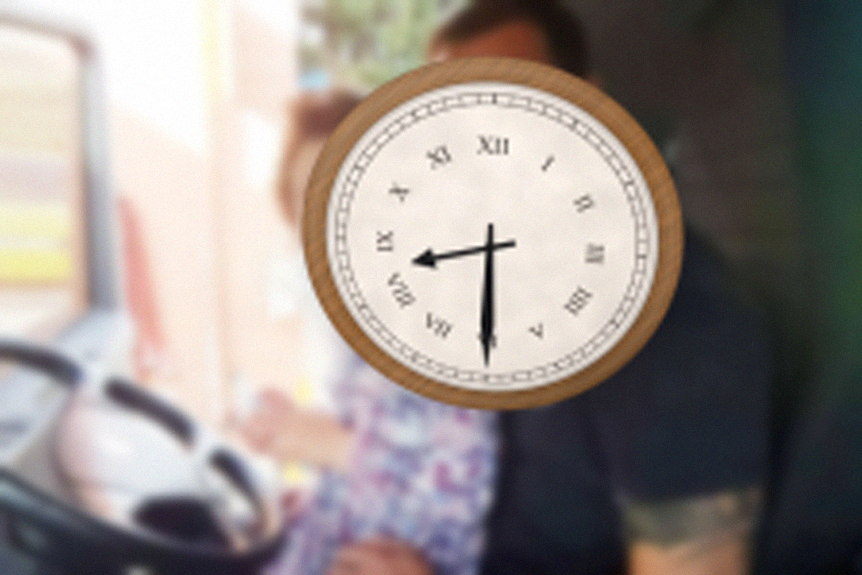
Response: 8:30
